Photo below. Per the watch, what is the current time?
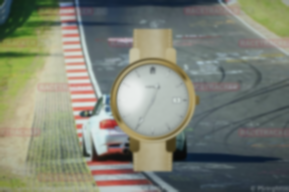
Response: 12:35
